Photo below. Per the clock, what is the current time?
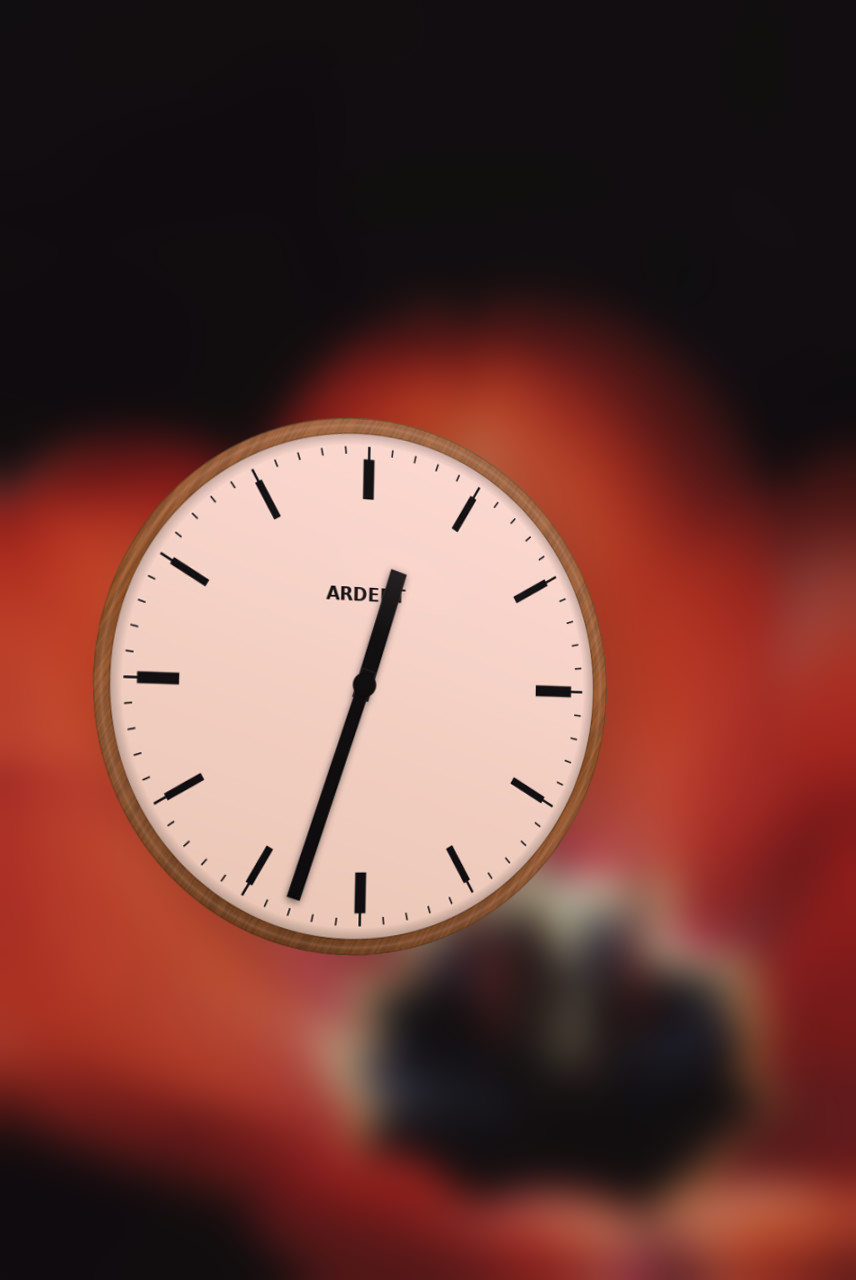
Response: 12:33
